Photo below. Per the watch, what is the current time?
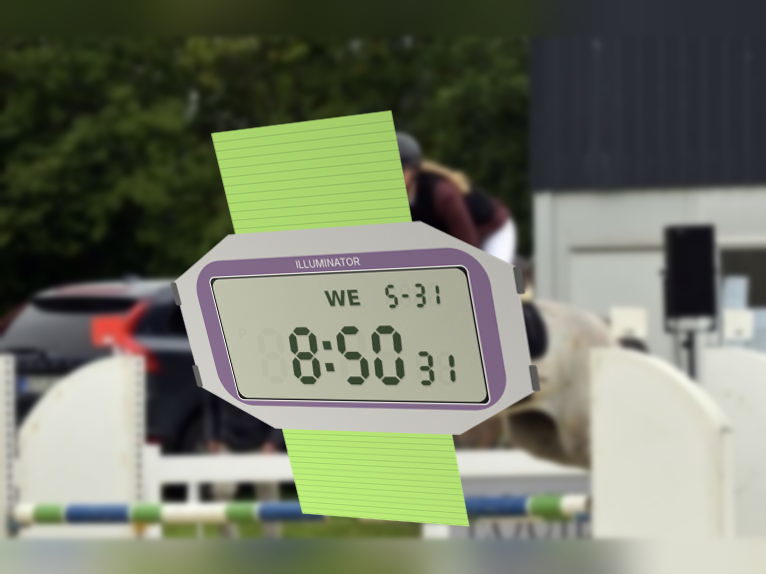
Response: 8:50:31
